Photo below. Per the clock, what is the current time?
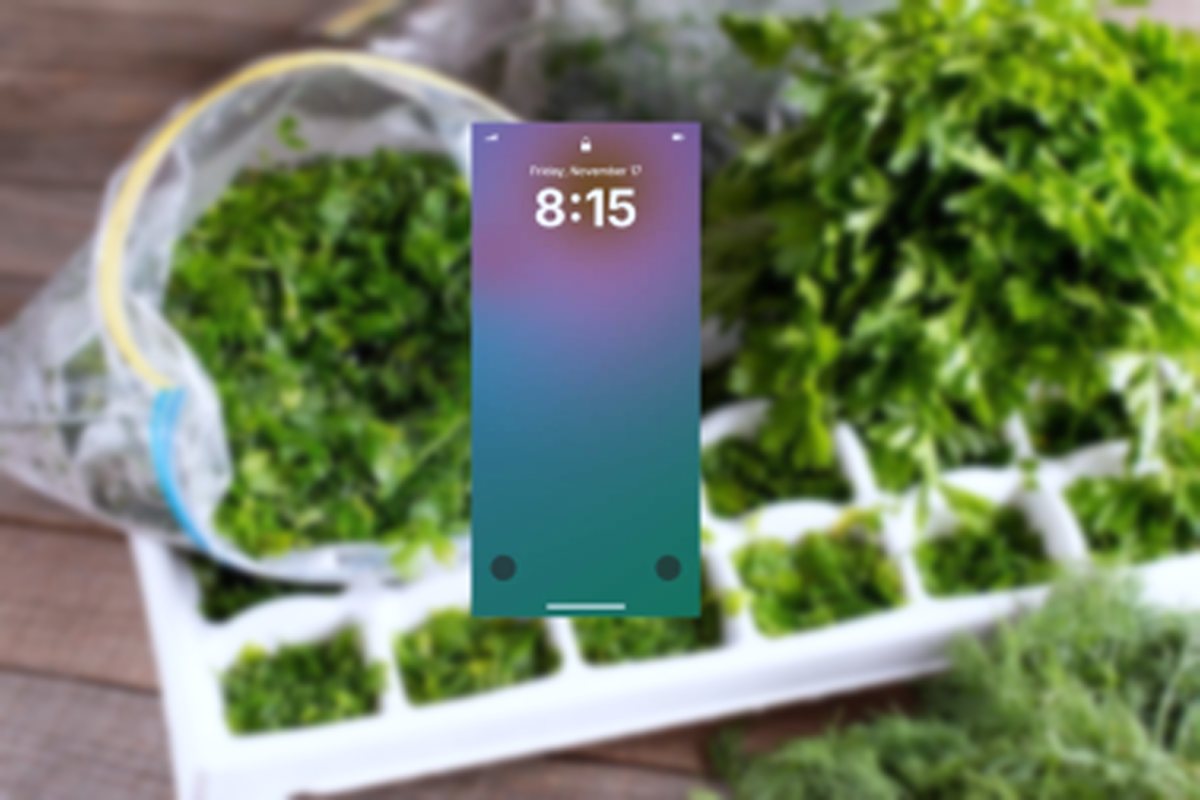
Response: 8:15
